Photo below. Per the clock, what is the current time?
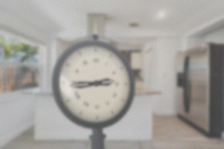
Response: 2:44
